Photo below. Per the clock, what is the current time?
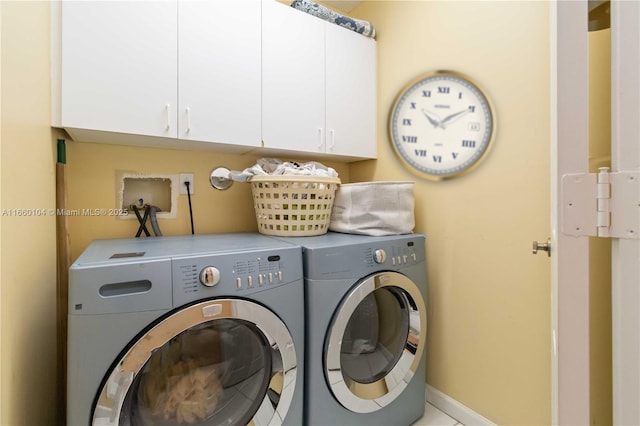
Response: 10:10
